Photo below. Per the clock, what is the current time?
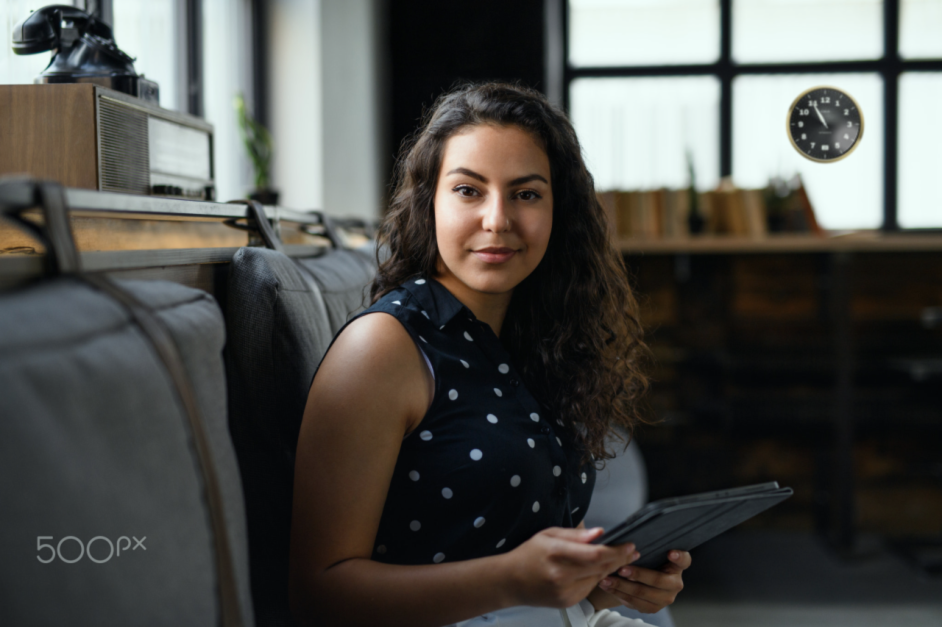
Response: 10:55
